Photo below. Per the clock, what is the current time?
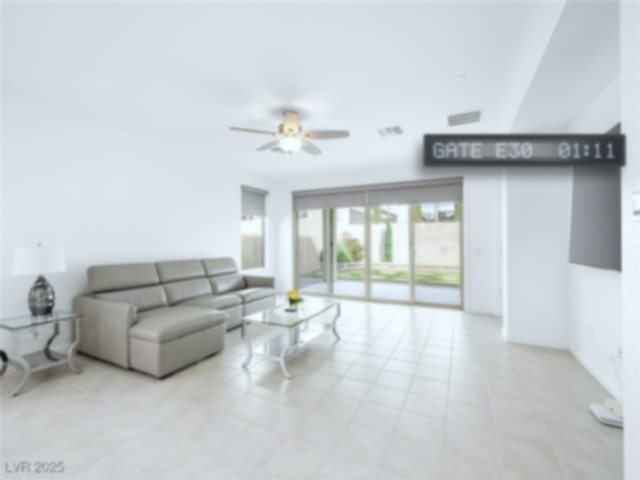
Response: 1:11
